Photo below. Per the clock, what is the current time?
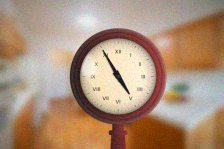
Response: 4:55
